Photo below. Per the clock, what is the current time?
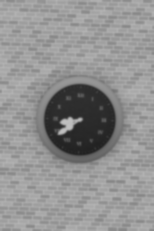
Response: 8:39
